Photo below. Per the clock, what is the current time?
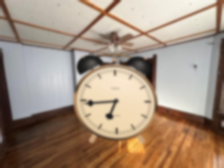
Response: 6:44
